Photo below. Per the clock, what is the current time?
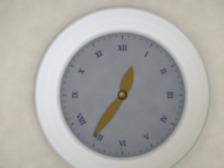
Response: 12:36
